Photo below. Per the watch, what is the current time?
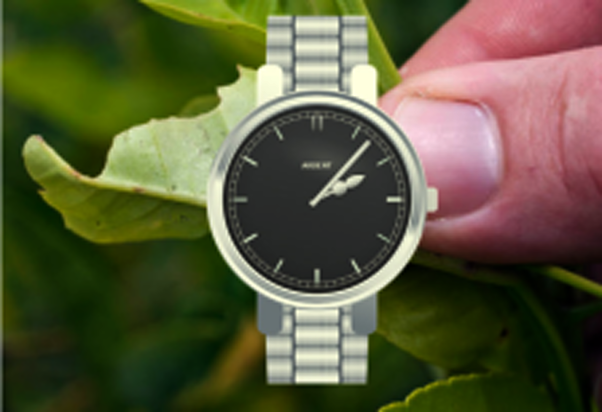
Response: 2:07
